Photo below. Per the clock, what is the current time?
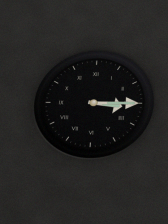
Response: 3:15
